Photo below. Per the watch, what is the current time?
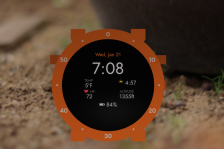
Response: 7:08
